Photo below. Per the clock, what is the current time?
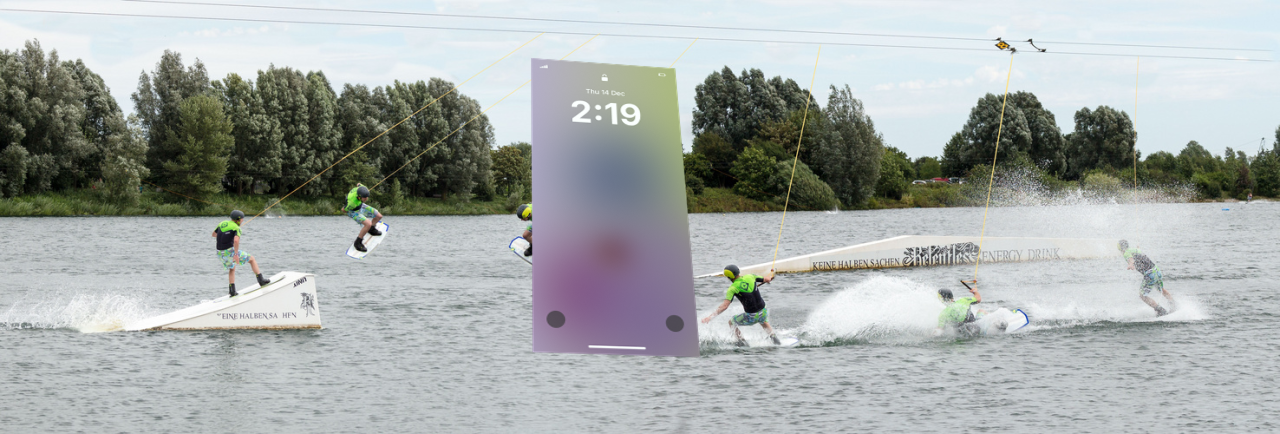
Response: 2:19
